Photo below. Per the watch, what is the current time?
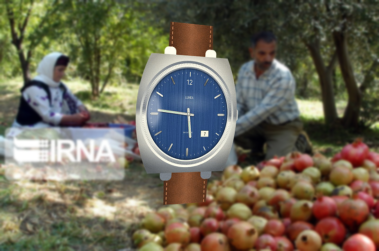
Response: 5:46
